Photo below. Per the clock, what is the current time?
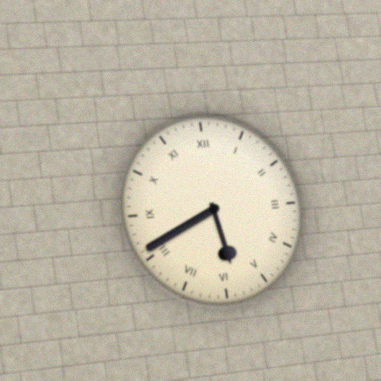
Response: 5:41
